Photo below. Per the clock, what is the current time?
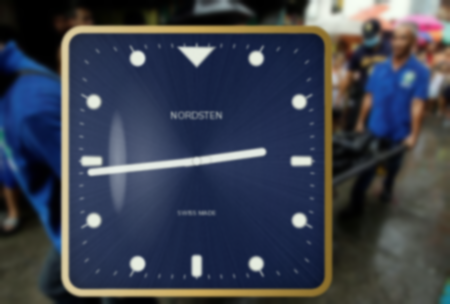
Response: 2:44
